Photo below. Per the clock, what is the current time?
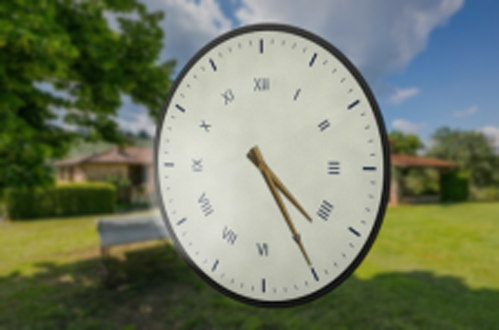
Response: 4:25
